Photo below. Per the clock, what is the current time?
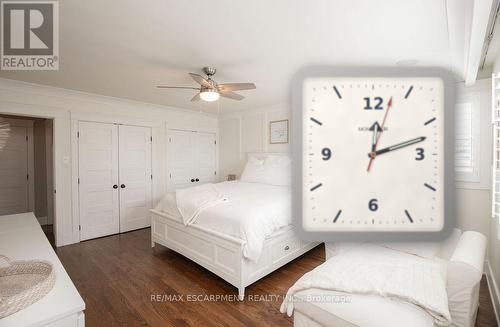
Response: 12:12:03
